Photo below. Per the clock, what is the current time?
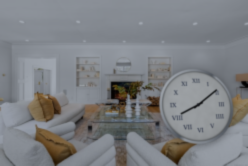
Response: 8:09
